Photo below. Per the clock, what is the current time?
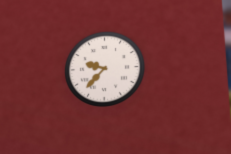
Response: 9:37
